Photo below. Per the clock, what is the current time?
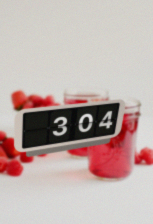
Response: 3:04
